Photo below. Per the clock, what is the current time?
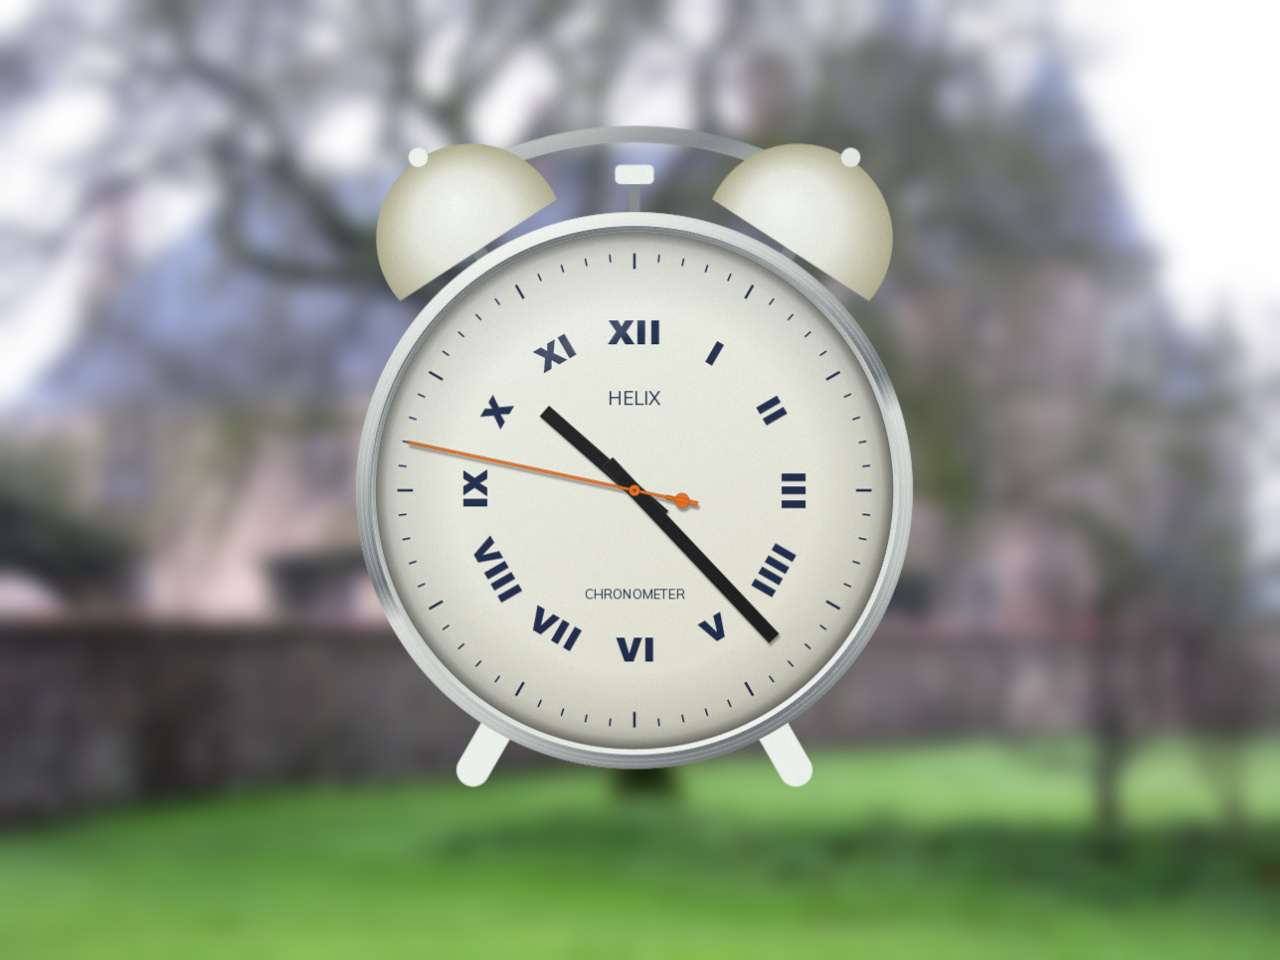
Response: 10:22:47
